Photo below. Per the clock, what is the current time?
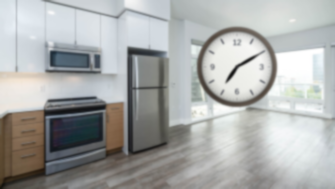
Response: 7:10
